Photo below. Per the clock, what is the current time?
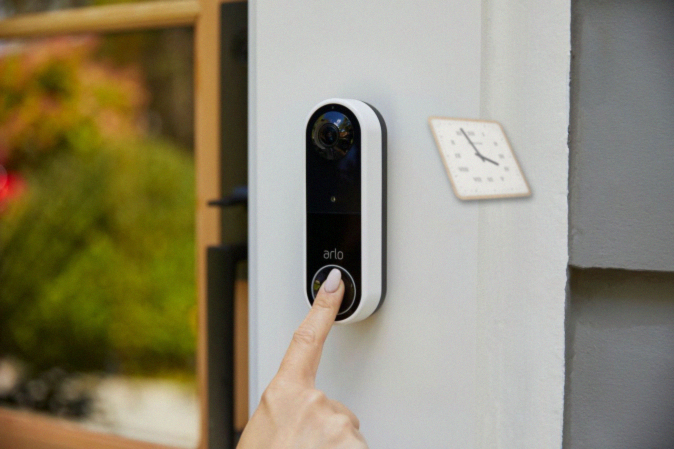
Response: 3:57
